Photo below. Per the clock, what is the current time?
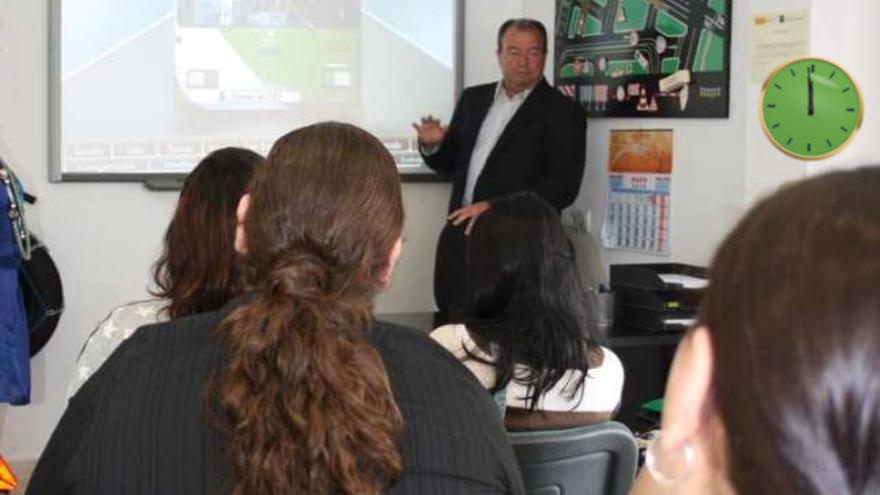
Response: 11:59
